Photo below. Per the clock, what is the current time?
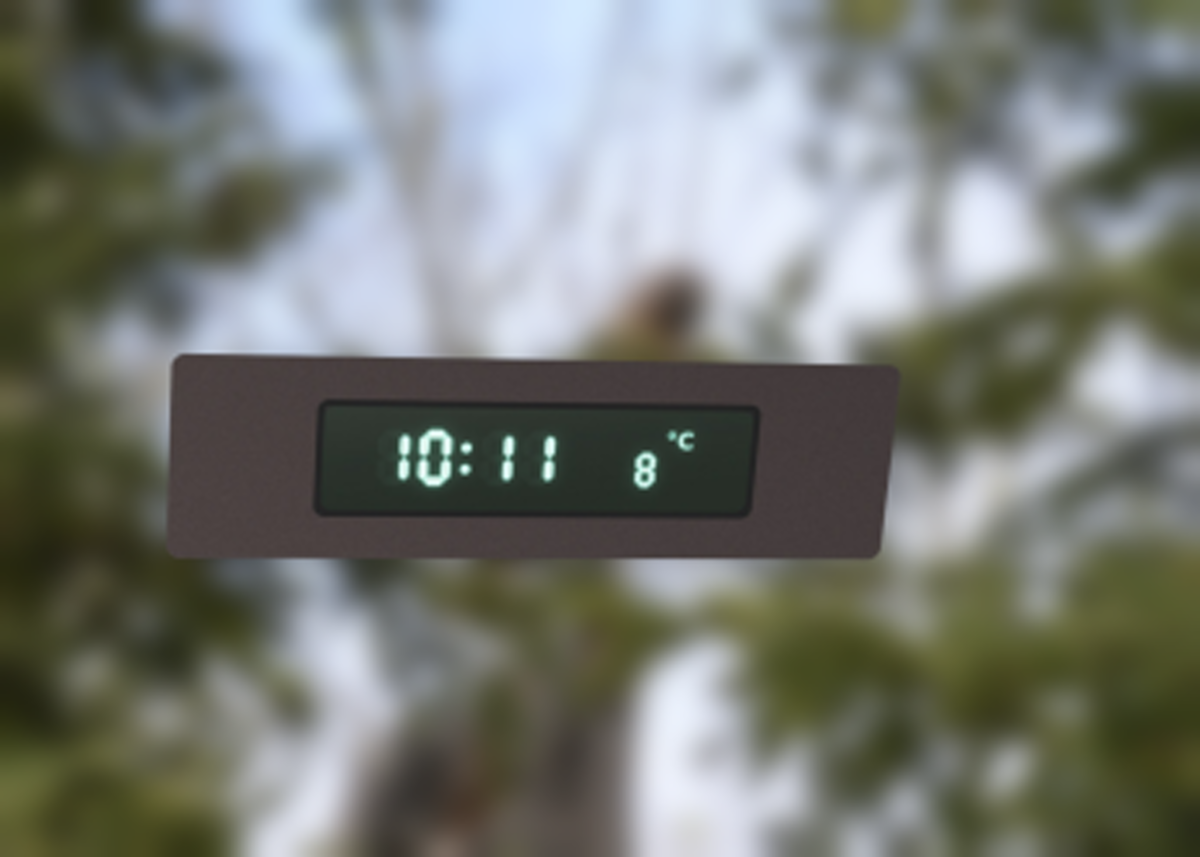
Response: 10:11
